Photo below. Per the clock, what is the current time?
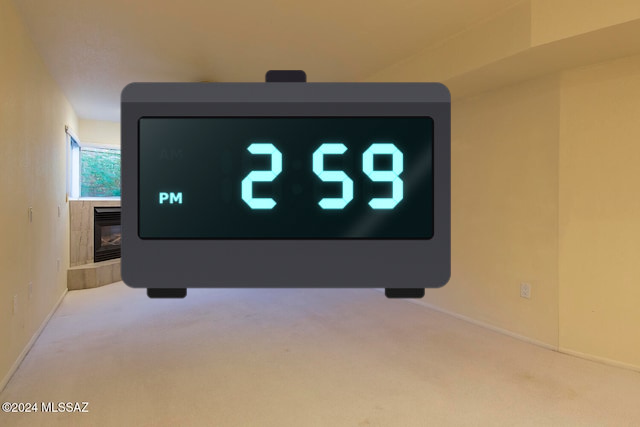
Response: 2:59
